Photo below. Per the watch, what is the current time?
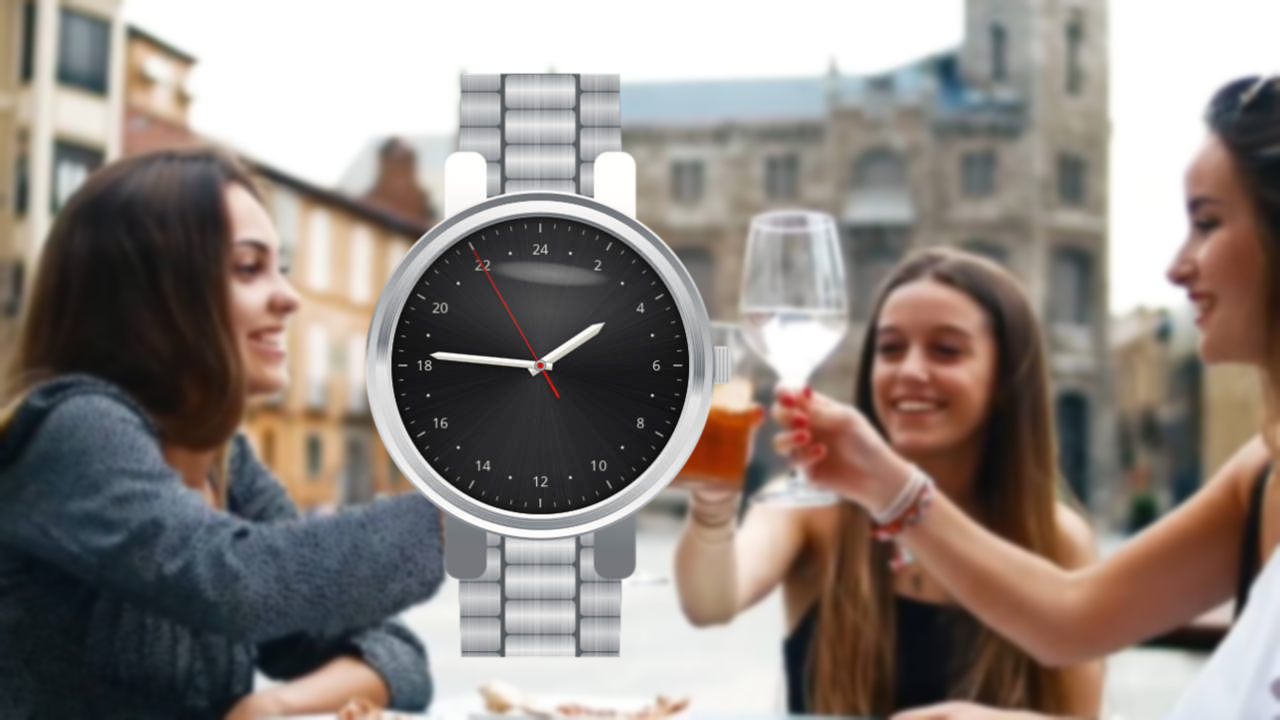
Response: 3:45:55
